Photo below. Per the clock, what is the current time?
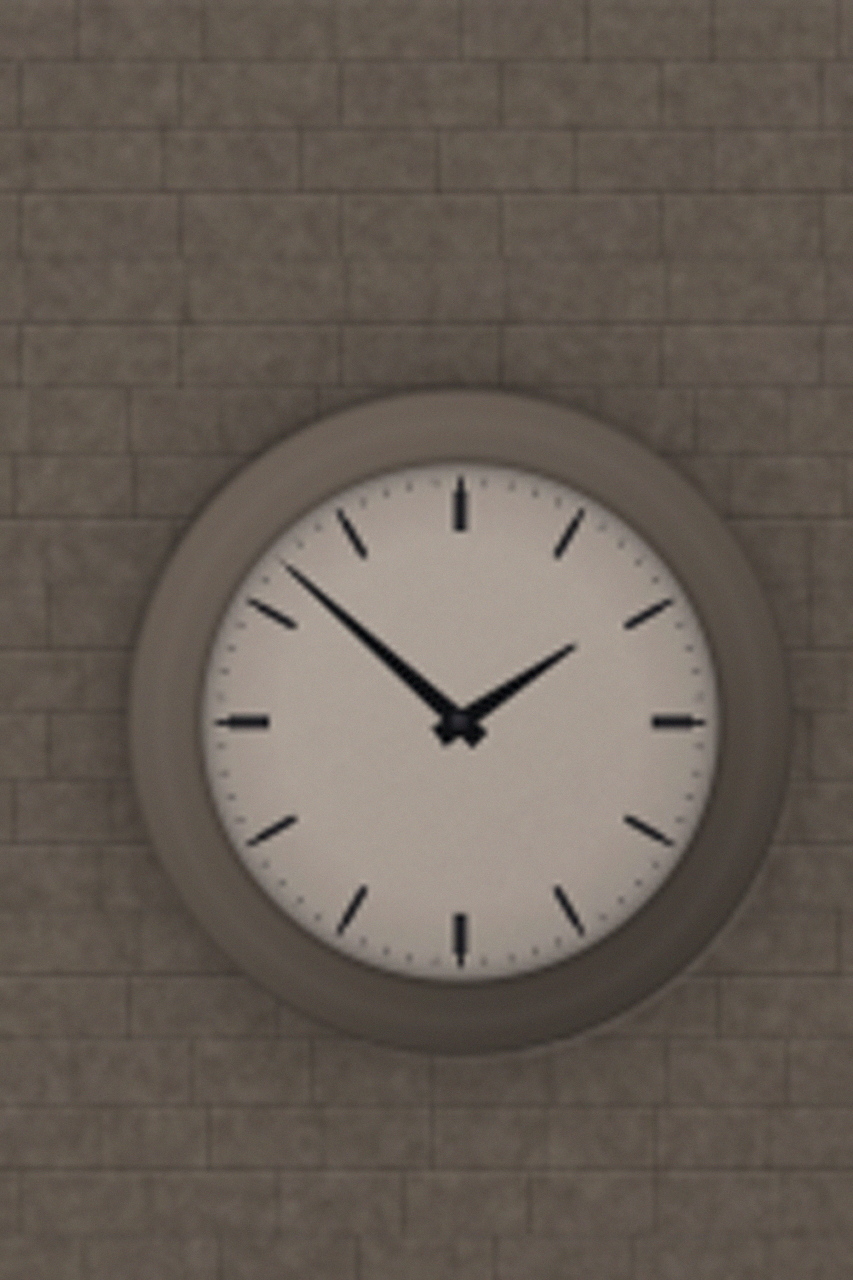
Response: 1:52
